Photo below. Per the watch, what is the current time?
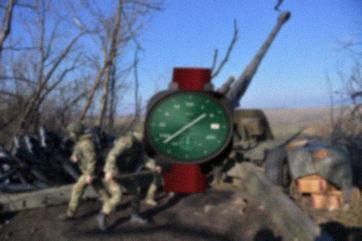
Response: 1:38
